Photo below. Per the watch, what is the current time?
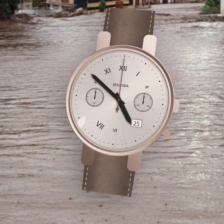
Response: 4:51
